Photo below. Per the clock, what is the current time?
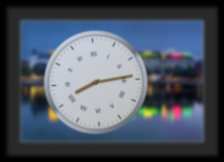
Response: 8:14
